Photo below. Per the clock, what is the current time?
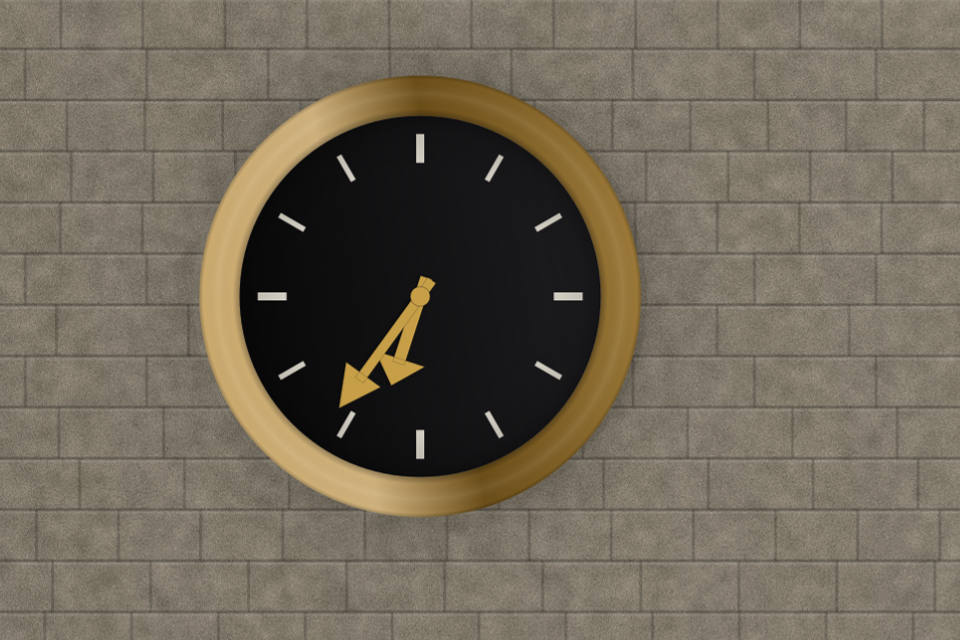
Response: 6:36
